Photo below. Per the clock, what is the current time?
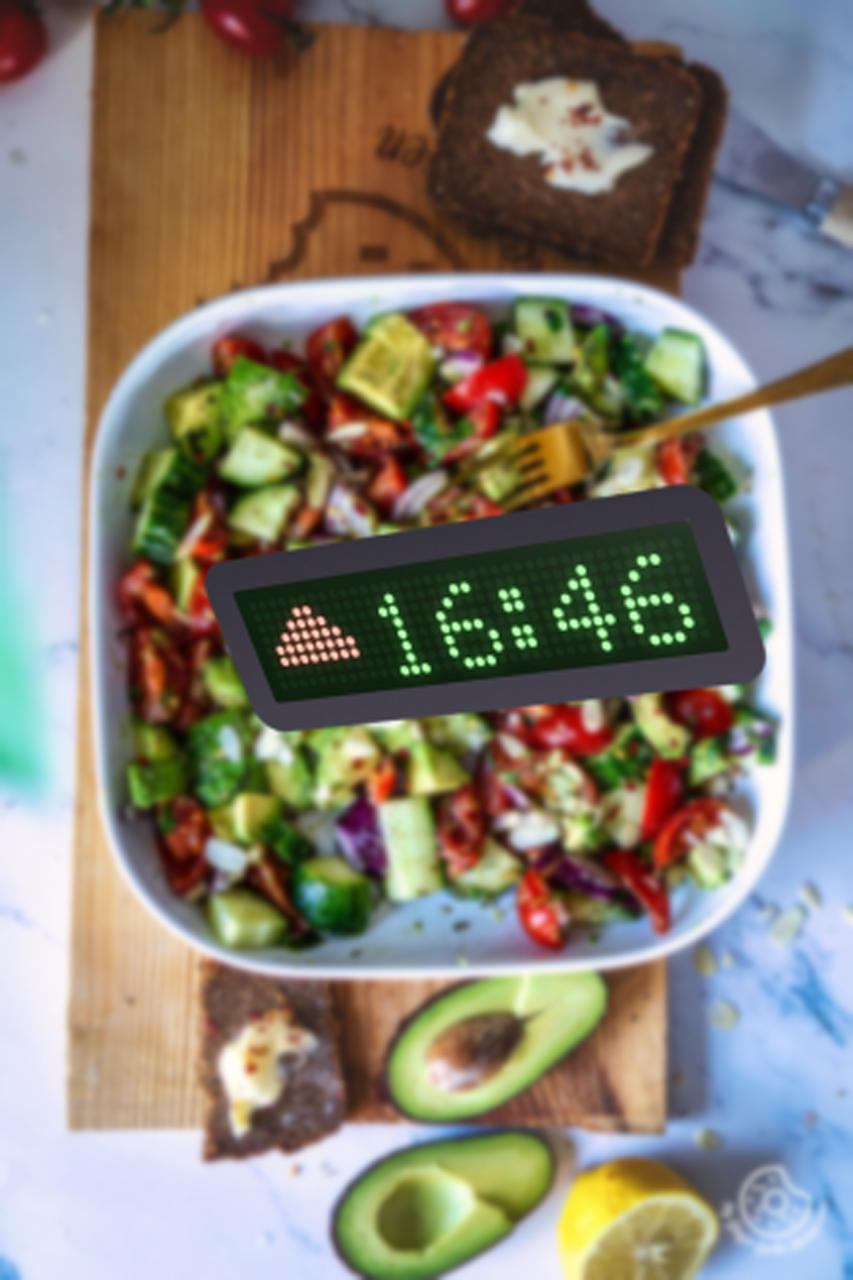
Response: 16:46
